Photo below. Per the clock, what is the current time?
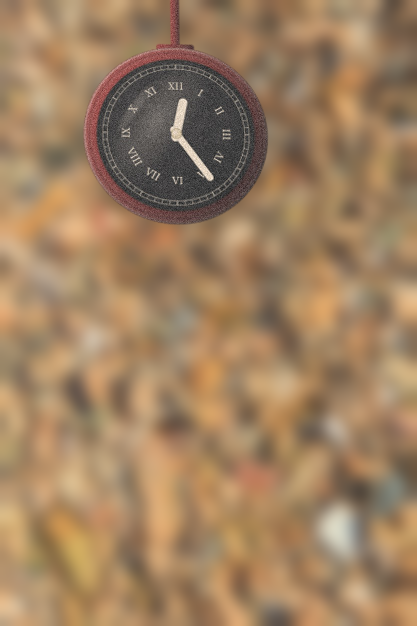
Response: 12:24
